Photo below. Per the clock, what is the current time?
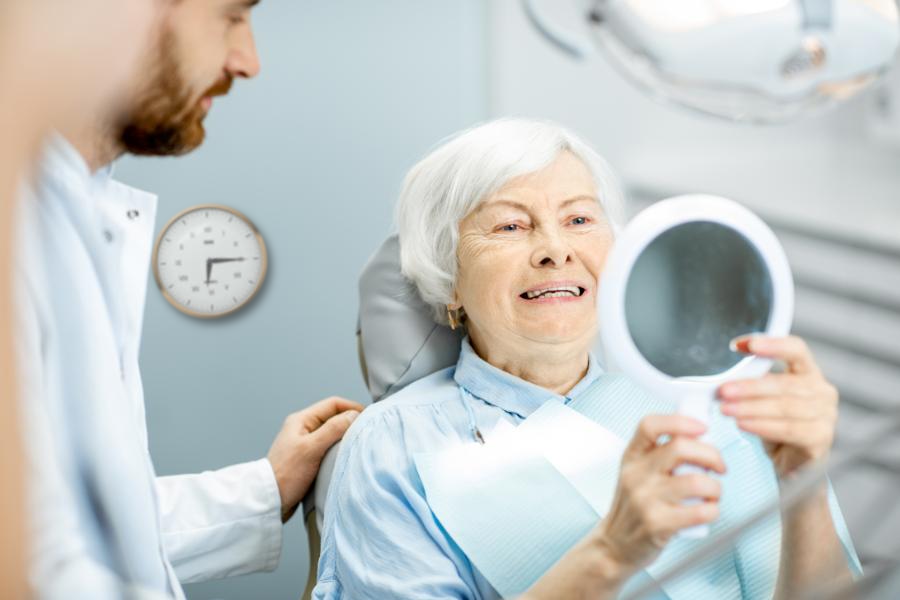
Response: 6:15
